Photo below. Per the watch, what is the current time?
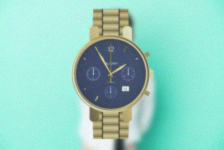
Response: 1:55
